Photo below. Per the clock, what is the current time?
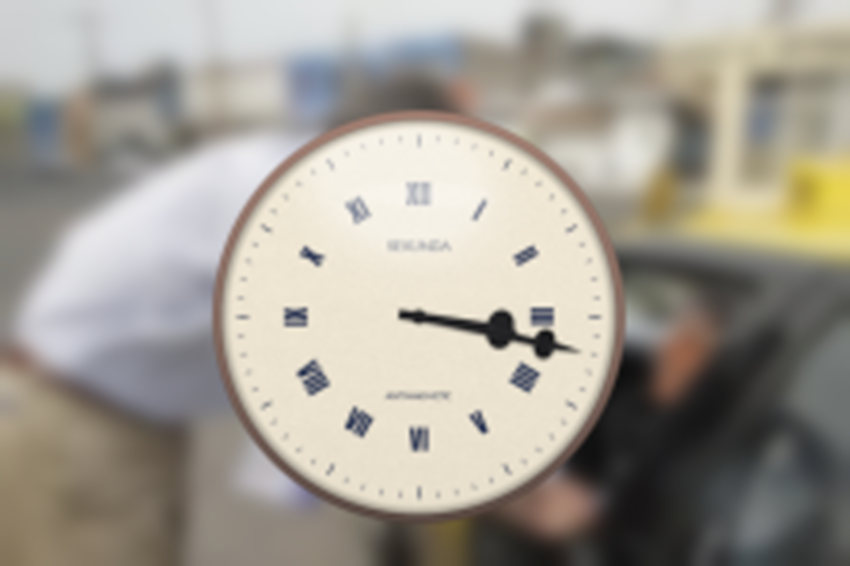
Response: 3:17
